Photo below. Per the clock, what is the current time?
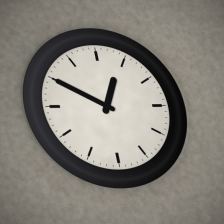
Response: 12:50
